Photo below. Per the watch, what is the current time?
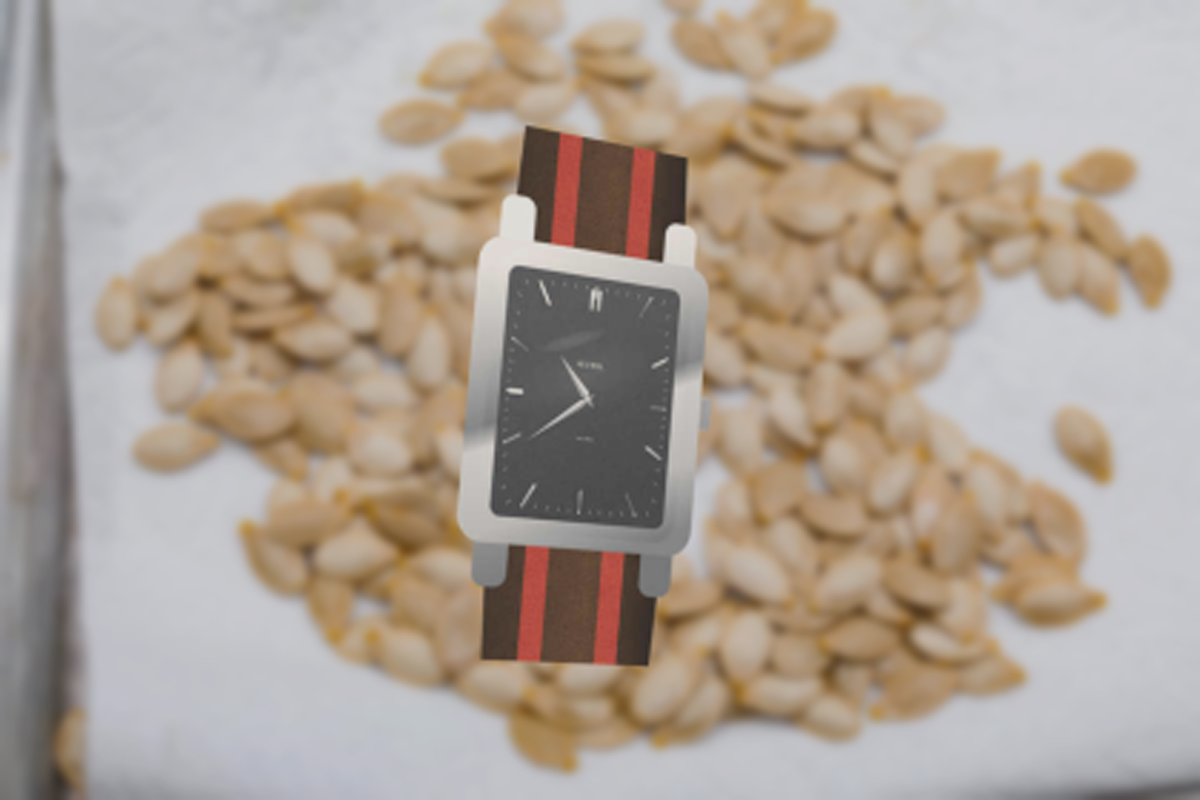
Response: 10:39
